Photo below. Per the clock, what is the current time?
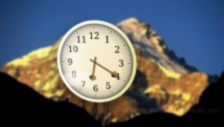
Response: 6:20
